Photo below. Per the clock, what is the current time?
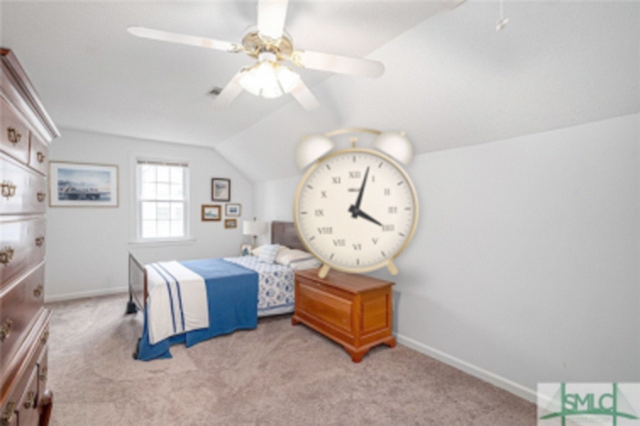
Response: 4:03
